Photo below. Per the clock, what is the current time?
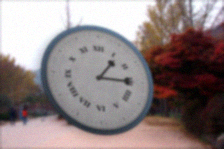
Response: 1:15
